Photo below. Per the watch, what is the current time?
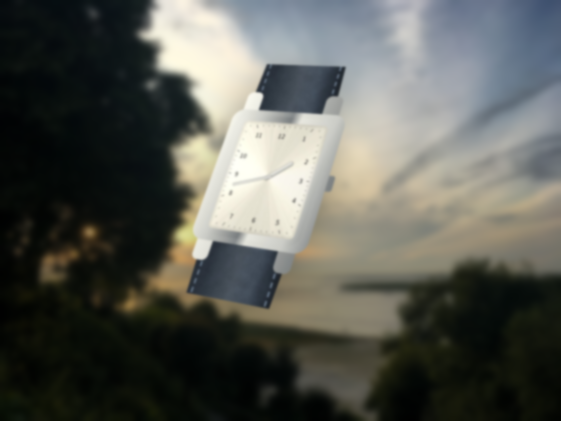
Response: 1:42
